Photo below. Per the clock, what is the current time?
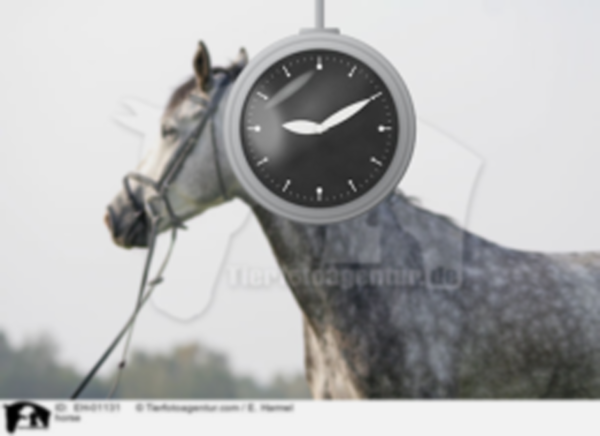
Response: 9:10
